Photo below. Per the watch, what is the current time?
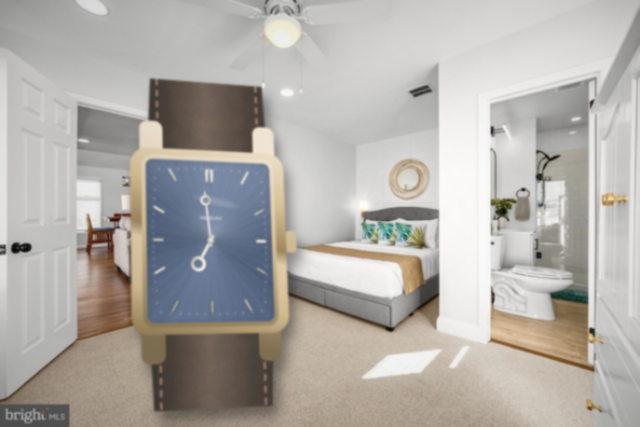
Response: 6:59
